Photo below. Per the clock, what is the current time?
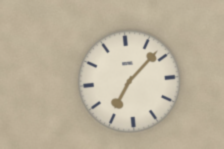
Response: 7:08
